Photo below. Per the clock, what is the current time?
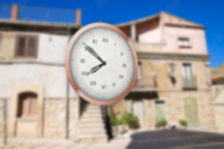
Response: 7:51
